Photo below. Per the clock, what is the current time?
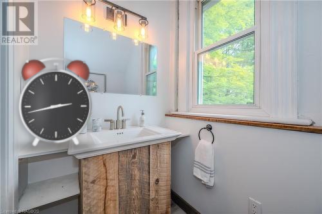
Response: 2:43
